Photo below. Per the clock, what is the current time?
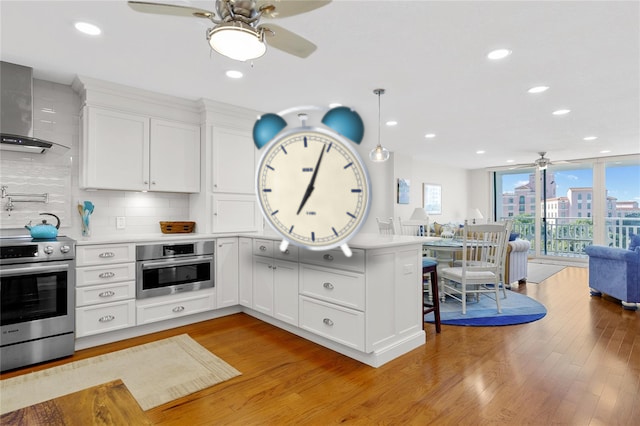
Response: 7:04
